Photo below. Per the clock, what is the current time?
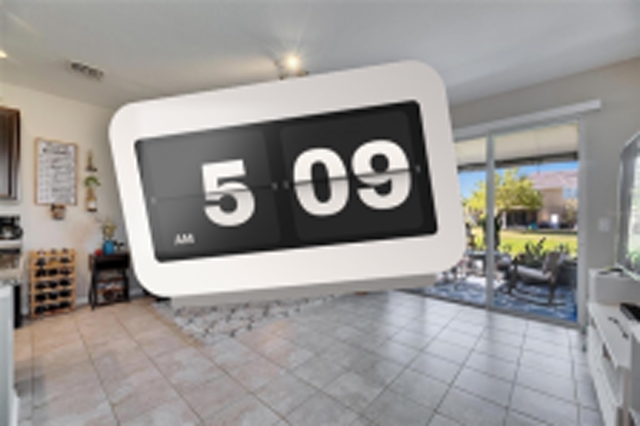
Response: 5:09
